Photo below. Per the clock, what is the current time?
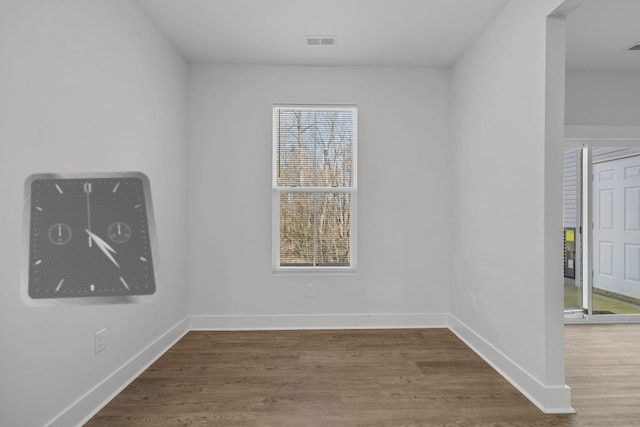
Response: 4:24
